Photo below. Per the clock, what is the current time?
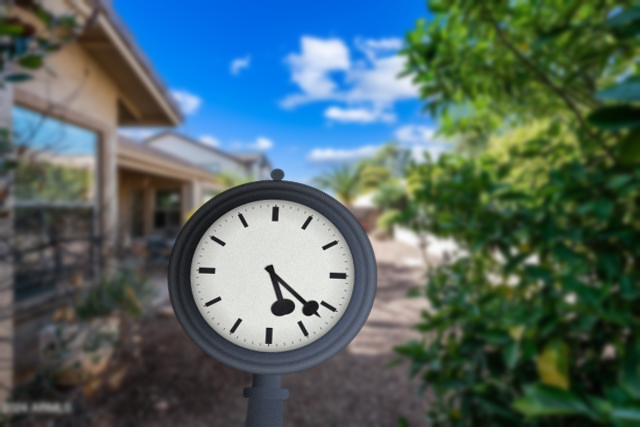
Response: 5:22
